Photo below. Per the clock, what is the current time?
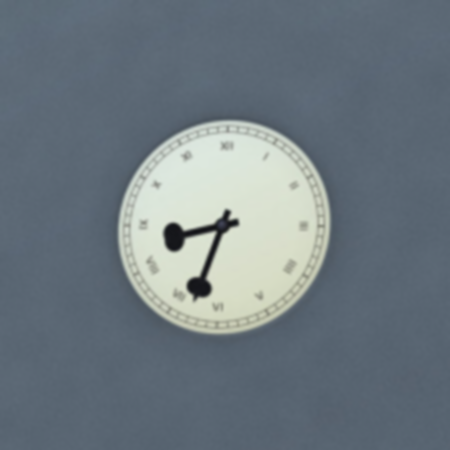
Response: 8:33
